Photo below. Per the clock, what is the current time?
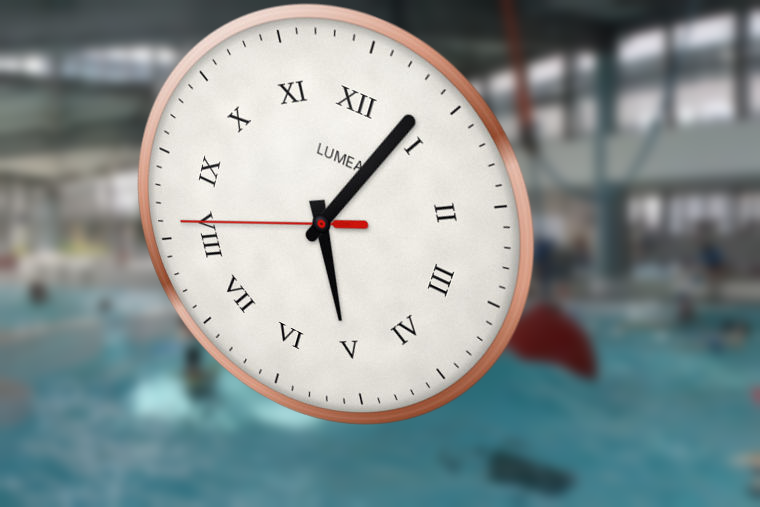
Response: 5:03:41
